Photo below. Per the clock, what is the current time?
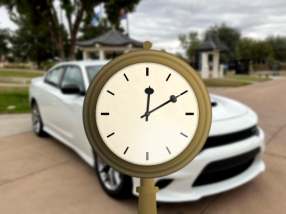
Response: 12:10
